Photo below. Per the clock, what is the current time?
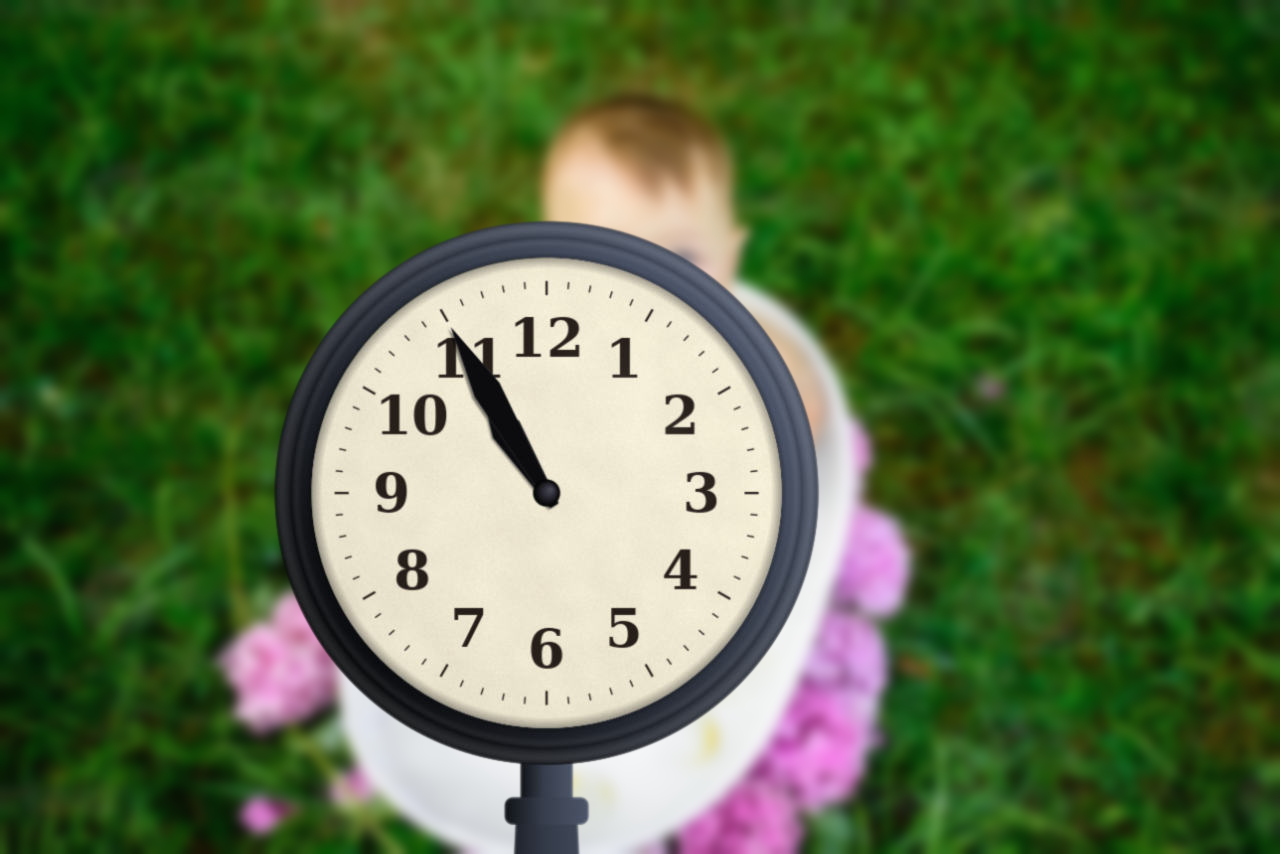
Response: 10:55
